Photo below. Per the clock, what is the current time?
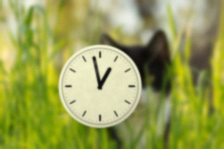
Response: 12:58
